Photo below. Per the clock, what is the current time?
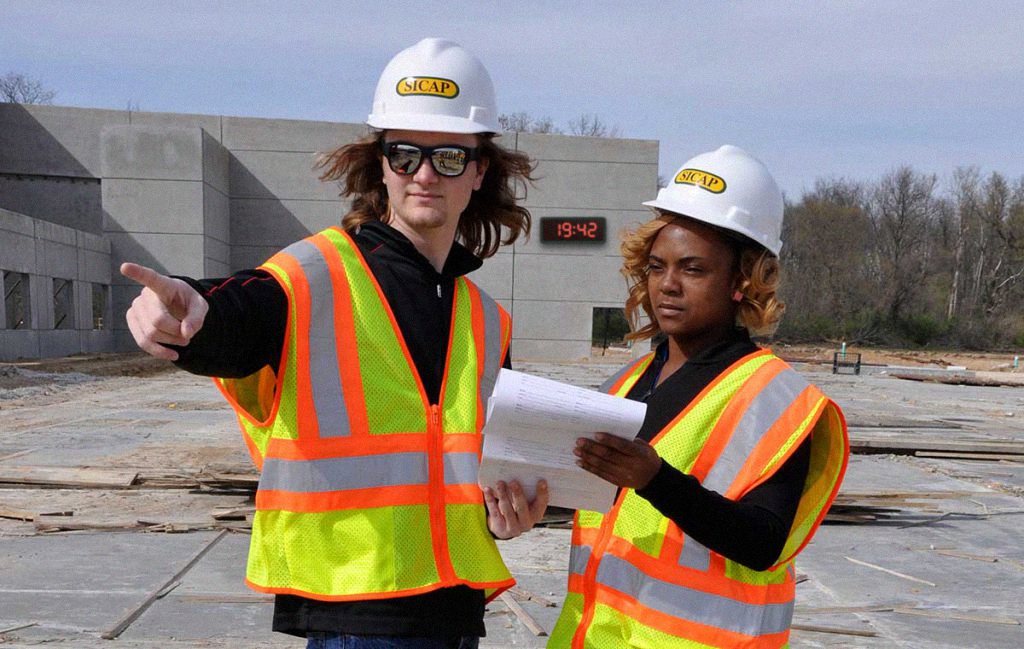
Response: 19:42
